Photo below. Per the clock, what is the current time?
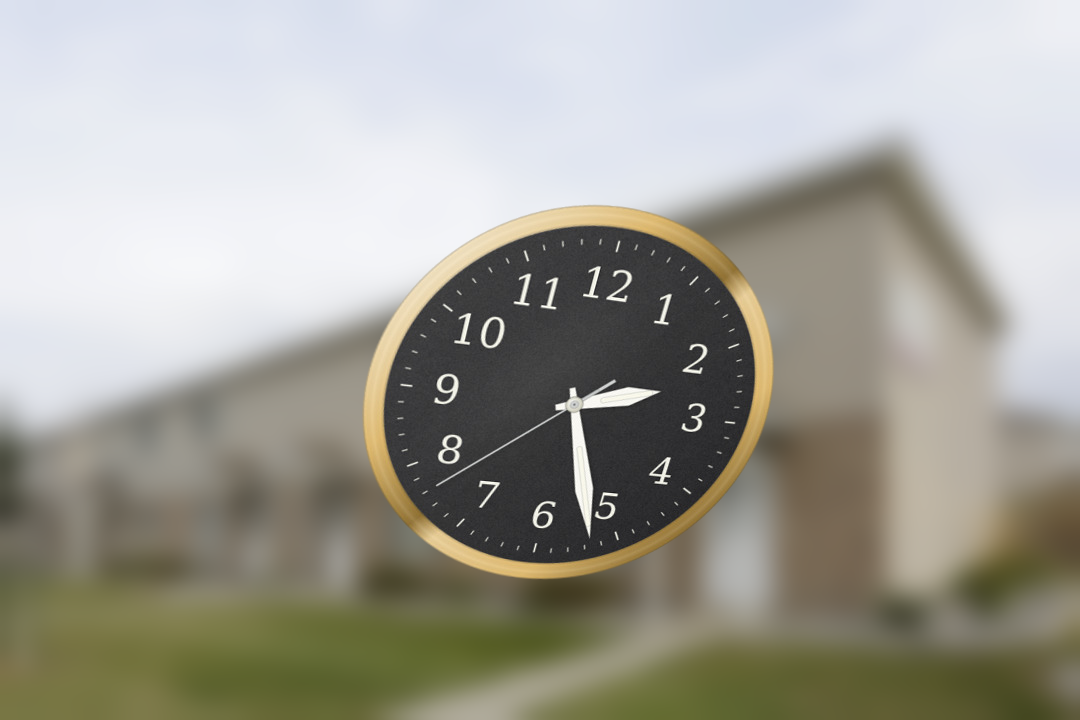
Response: 2:26:38
